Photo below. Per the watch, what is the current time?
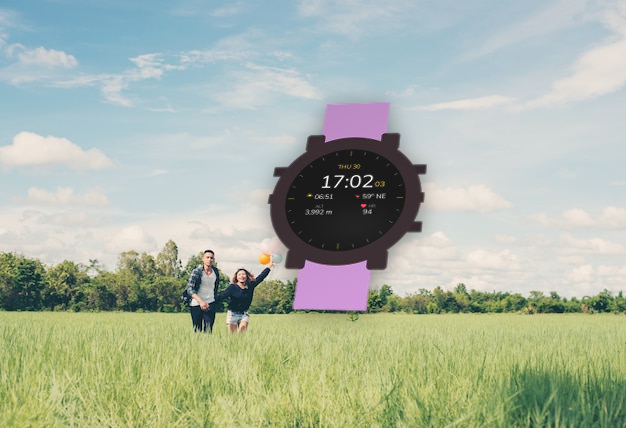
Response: 17:02:03
